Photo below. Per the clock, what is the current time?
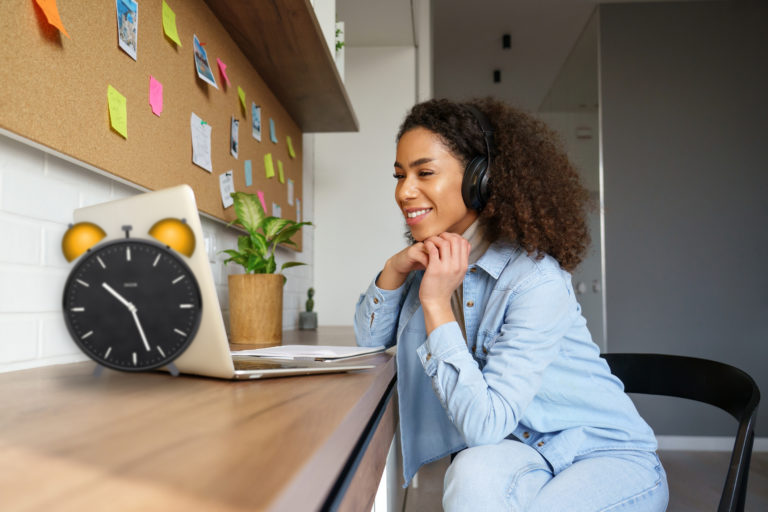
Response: 10:27
